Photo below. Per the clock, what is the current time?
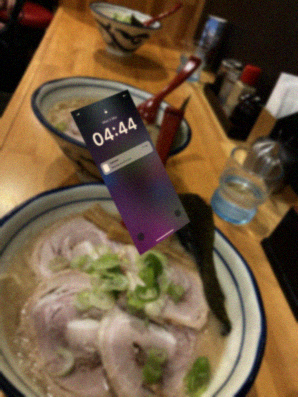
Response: 4:44
